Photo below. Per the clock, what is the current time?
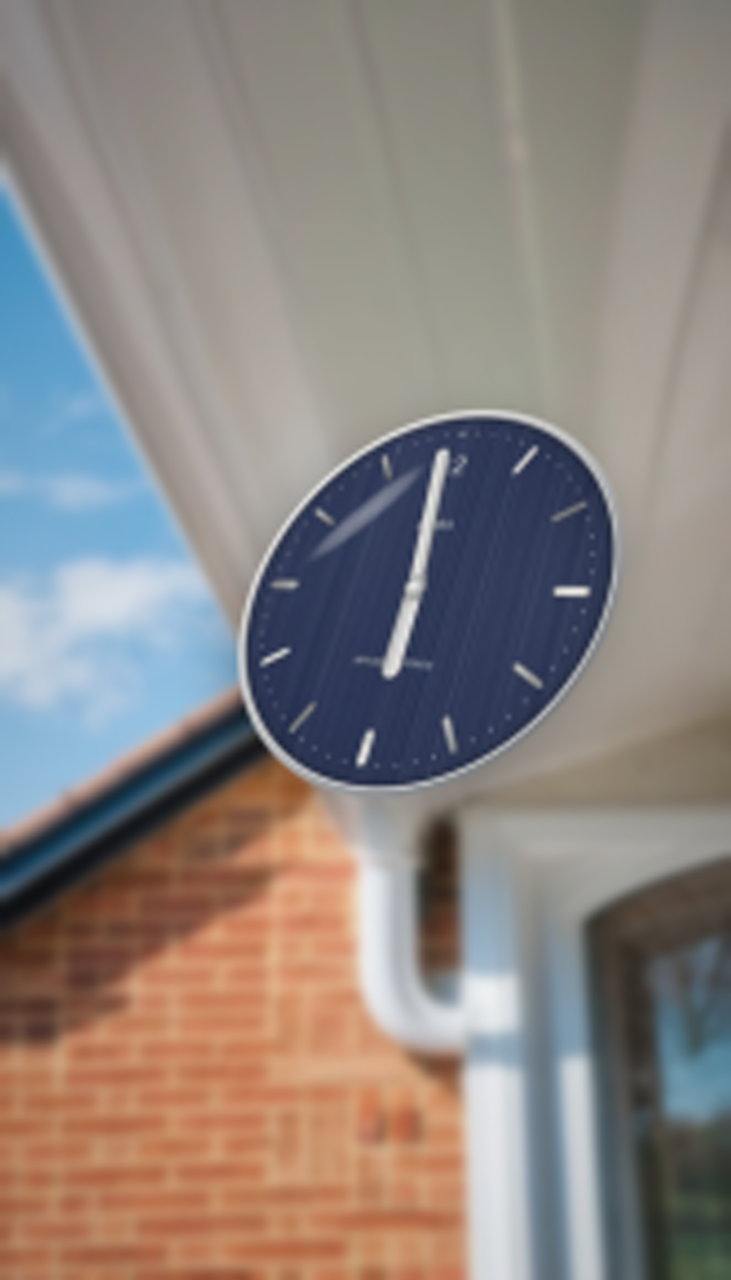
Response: 5:59
